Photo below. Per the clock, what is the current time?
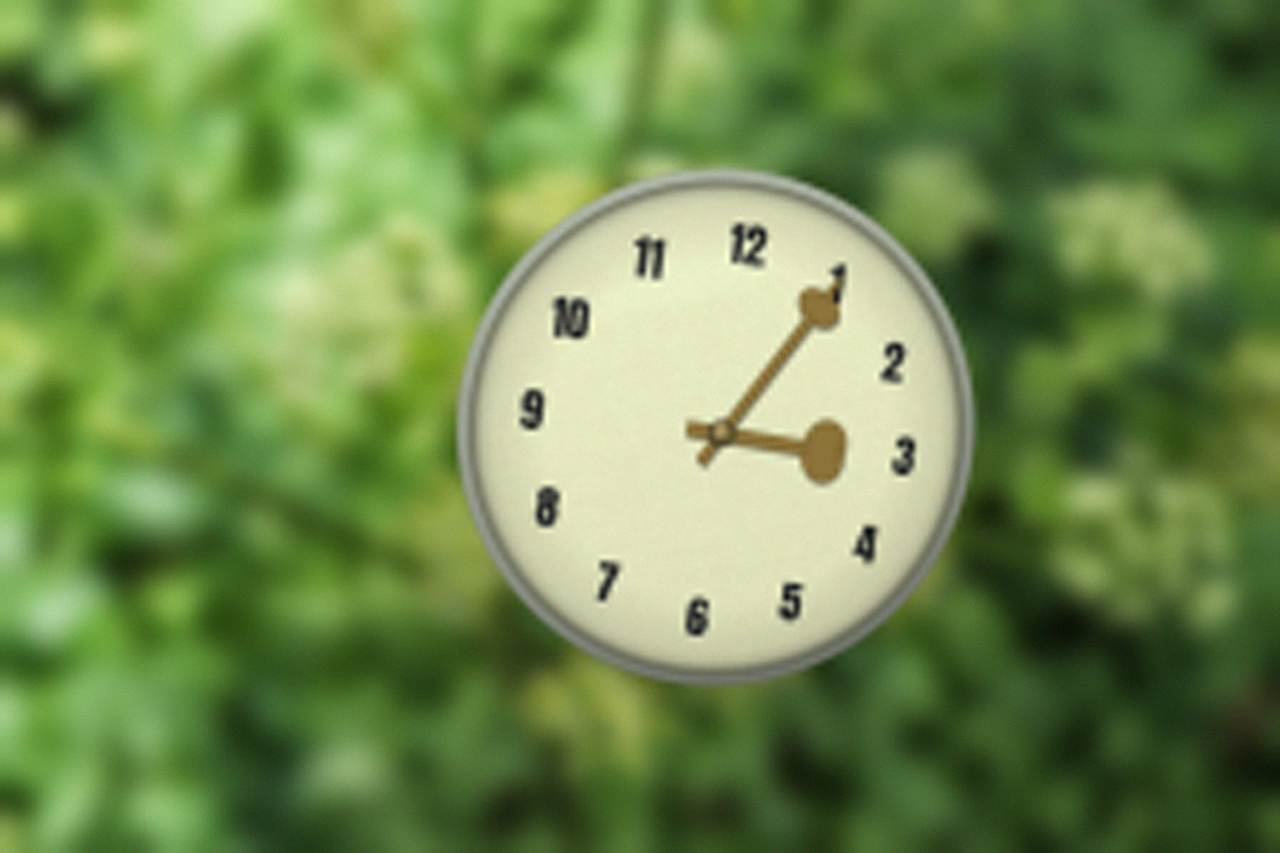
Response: 3:05
